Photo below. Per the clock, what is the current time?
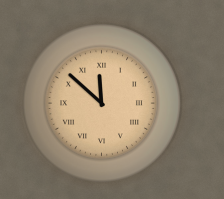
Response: 11:52
